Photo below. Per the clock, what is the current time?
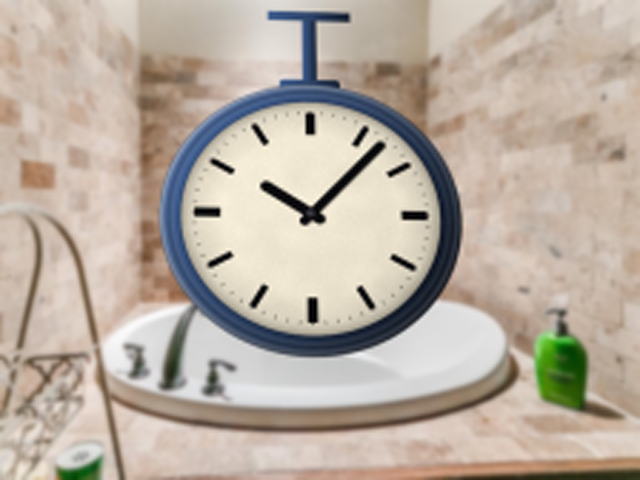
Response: 10:07
